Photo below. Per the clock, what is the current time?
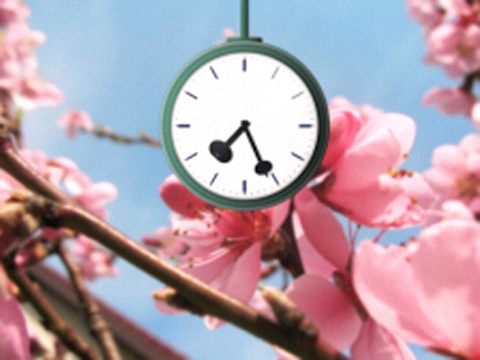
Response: 7:26
